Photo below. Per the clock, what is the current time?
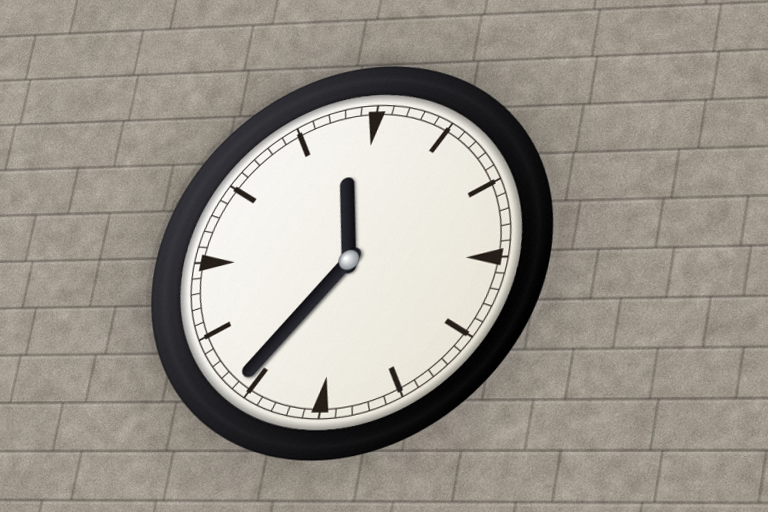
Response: 11:36
